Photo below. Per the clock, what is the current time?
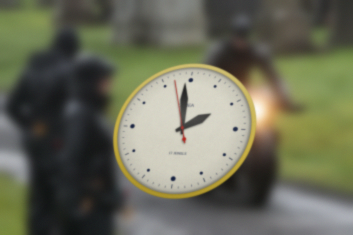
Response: 1:58:57
